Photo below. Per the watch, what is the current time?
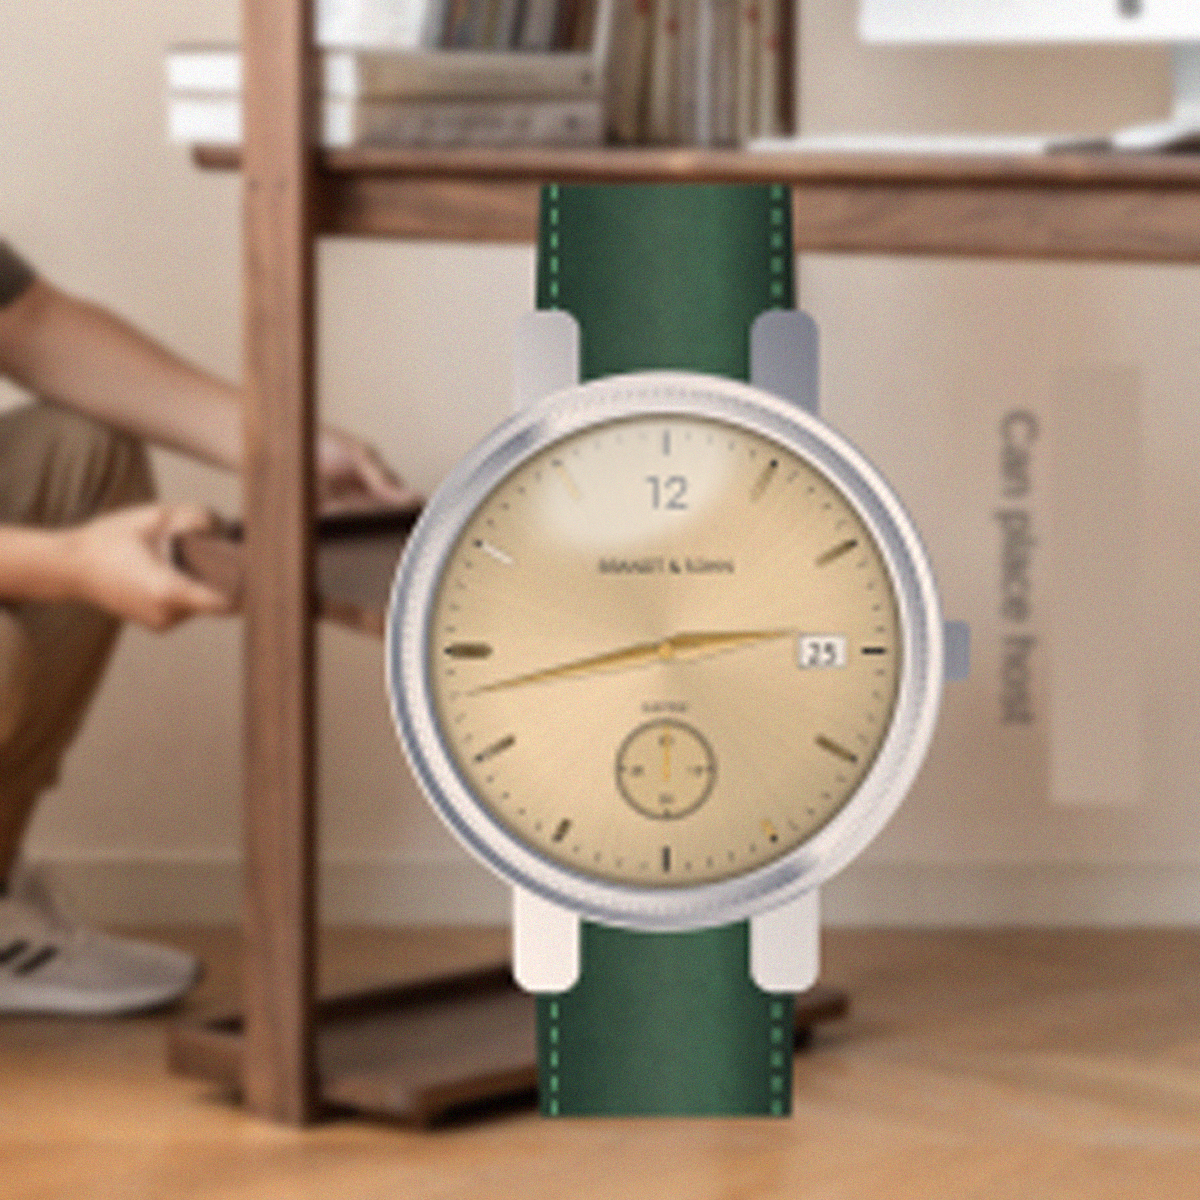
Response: 2:43
